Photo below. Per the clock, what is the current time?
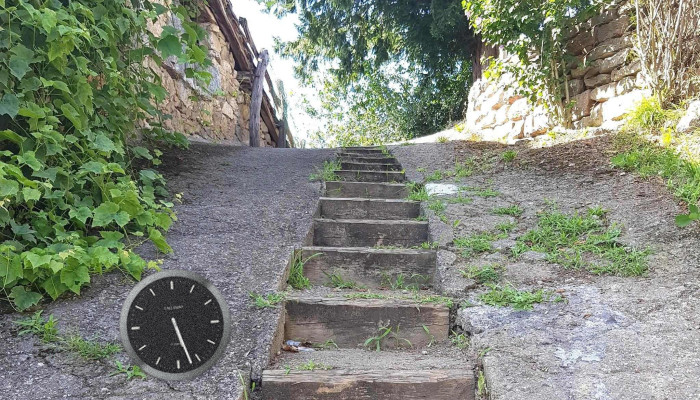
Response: 5:27
